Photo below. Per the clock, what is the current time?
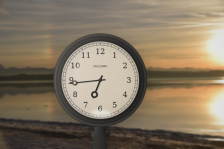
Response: 6:44
